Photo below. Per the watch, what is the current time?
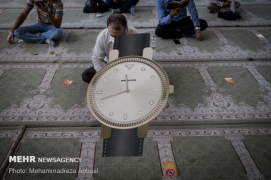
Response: 11:42
